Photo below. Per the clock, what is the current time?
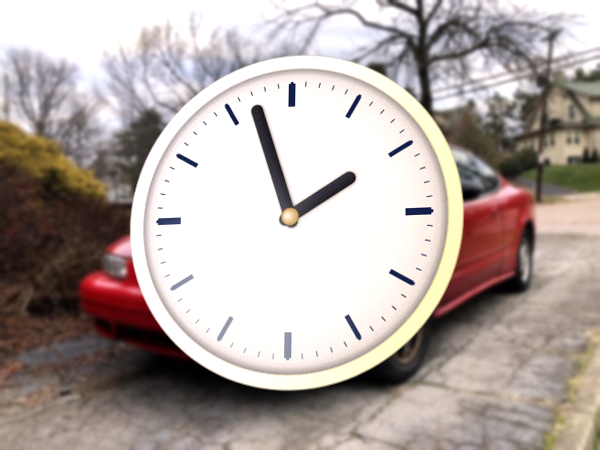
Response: 1:57
